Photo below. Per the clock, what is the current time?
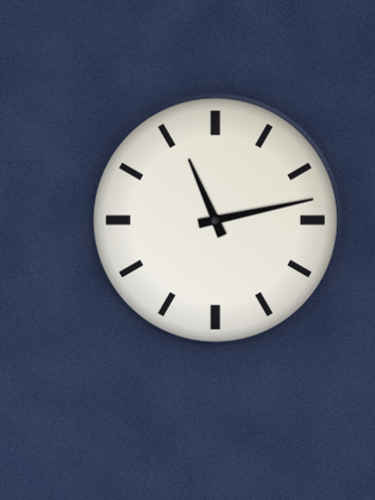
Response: 11:13
